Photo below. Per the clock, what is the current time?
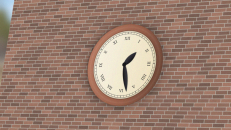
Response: 1:28
